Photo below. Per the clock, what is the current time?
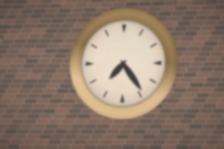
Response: 7:24
